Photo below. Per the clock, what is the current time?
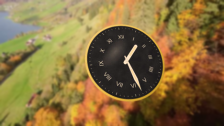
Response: 1:28
